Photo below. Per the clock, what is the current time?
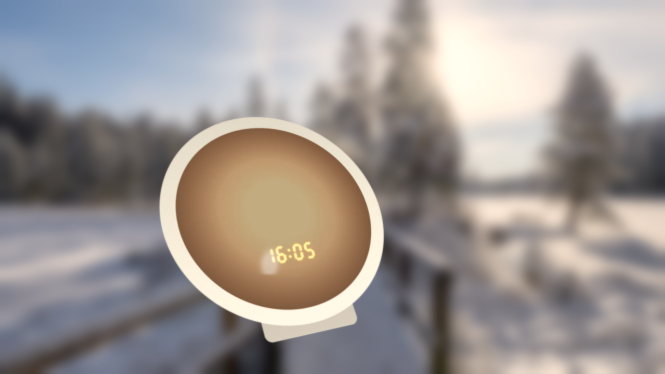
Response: 16:05
